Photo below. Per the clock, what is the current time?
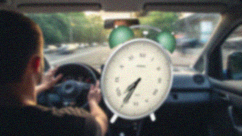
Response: 7:35
